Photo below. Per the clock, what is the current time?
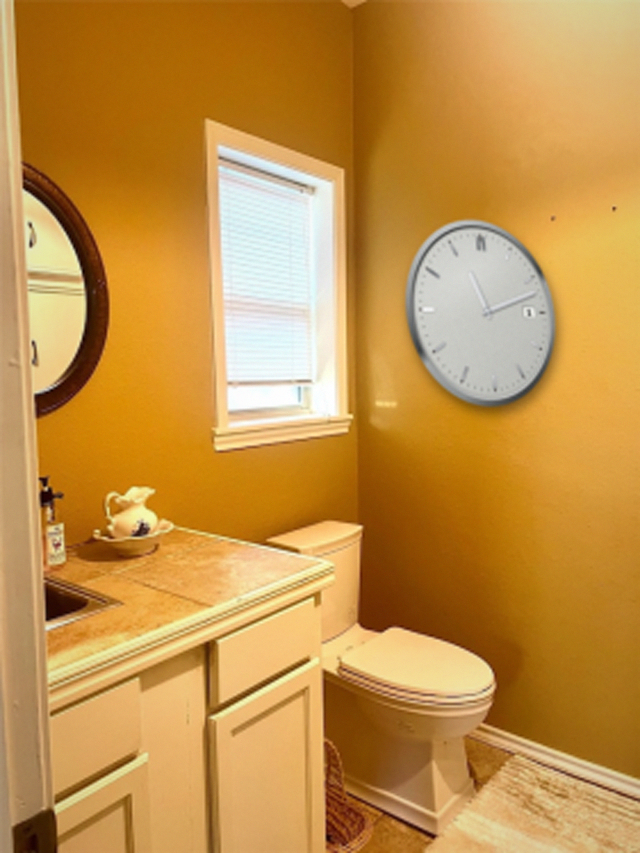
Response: 11:12
